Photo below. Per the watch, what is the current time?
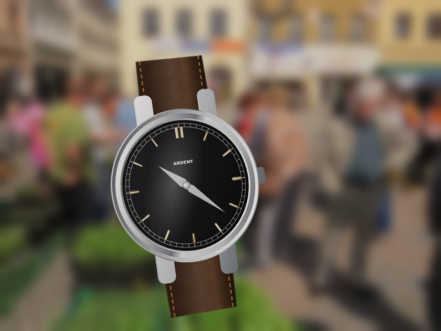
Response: 10:22
